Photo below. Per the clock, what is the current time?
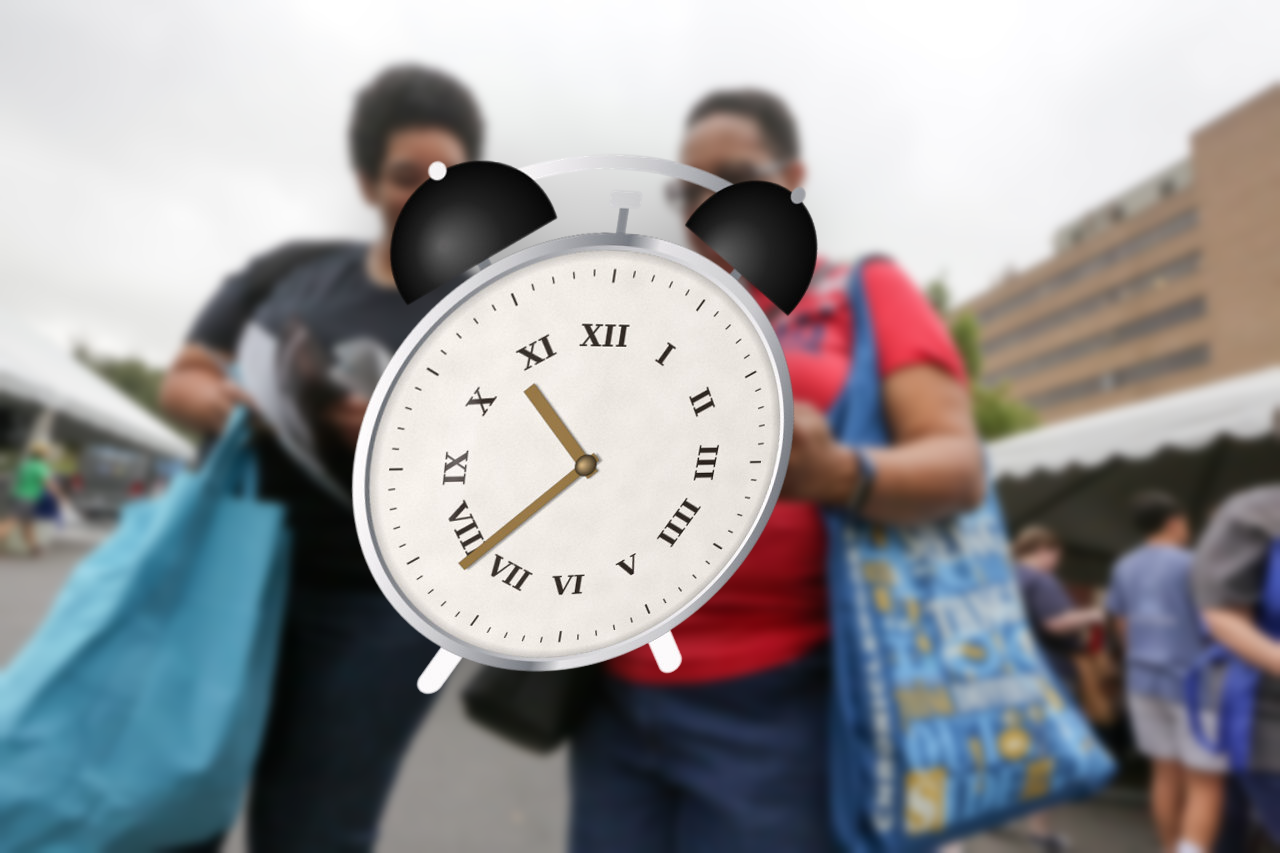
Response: 10:38
